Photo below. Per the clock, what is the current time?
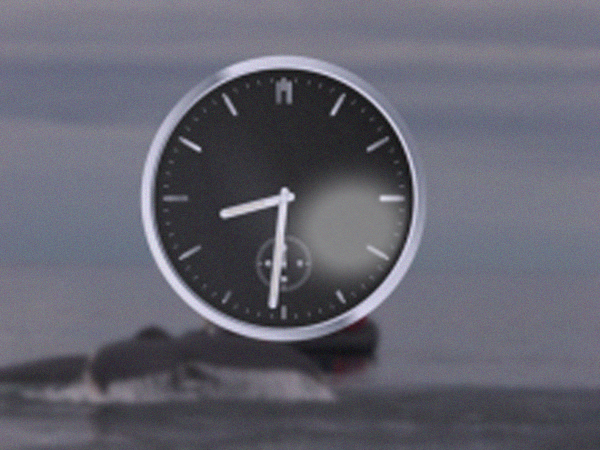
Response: 8:31
